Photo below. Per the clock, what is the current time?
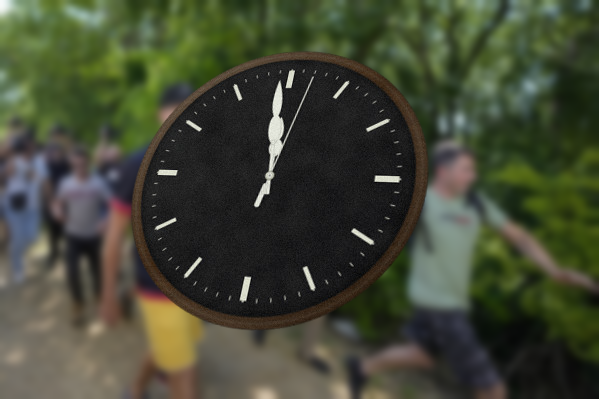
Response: 11:59:02
